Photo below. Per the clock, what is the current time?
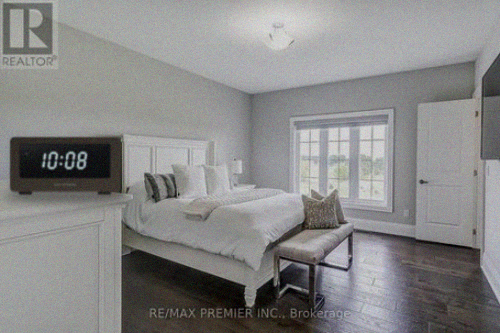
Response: 10:08
